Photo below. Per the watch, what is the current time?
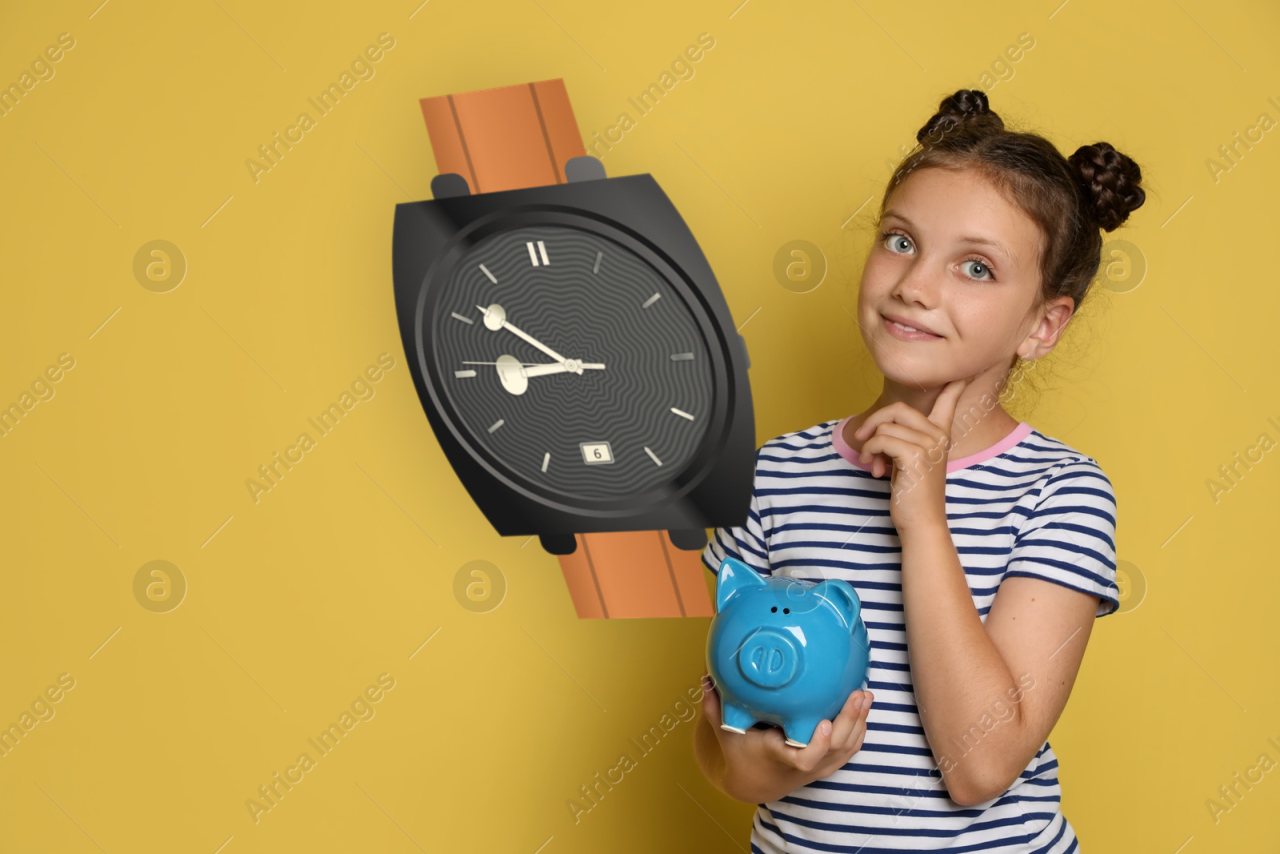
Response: 8:51:46
